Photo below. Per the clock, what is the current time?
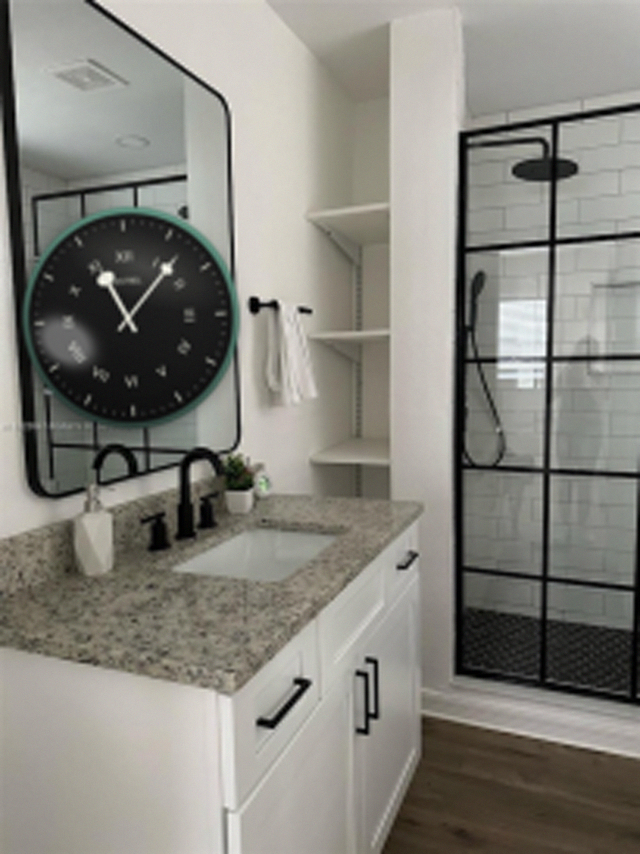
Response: 11:07
